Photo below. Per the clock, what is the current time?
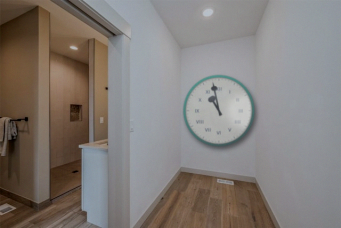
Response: 10:58
